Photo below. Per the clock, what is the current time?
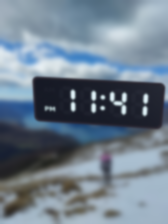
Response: 11:41
